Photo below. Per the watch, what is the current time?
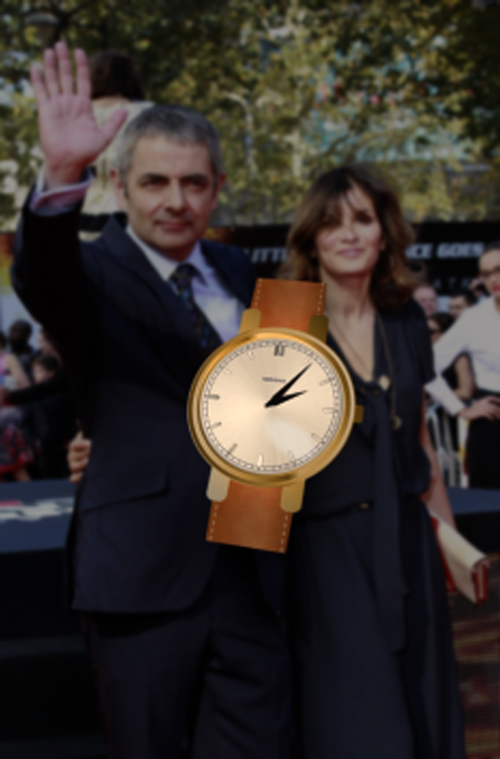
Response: 2:06
